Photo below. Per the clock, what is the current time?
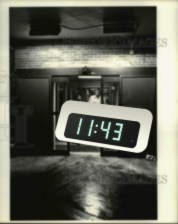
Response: 11:43
